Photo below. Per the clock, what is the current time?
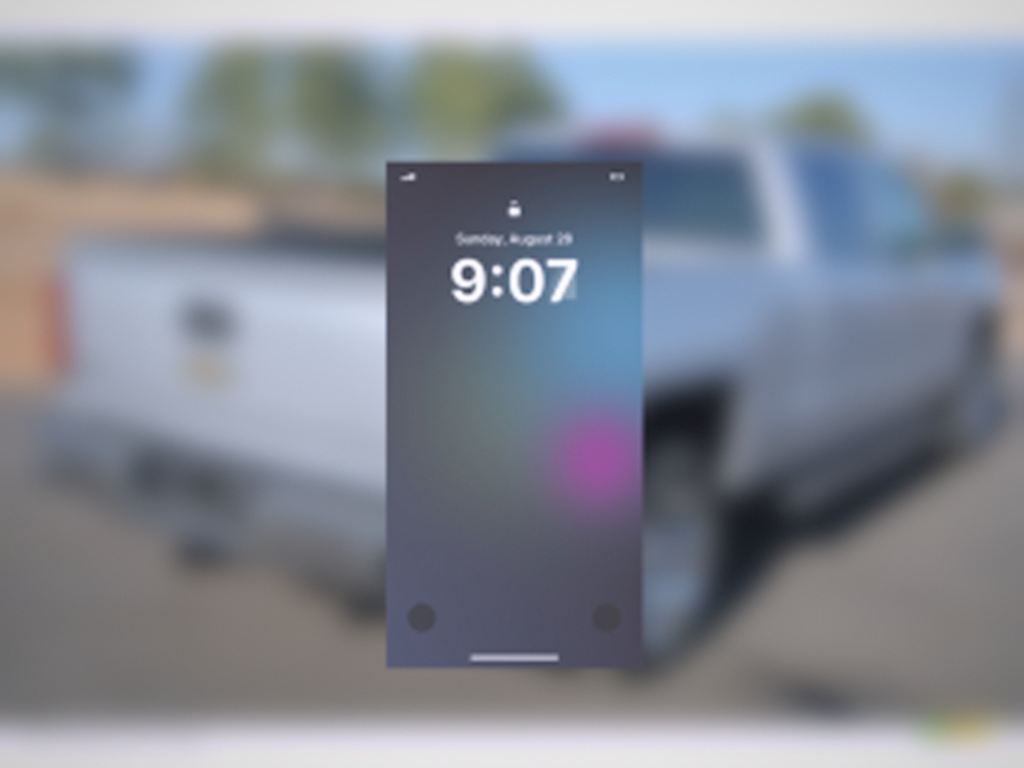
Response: 9:07
